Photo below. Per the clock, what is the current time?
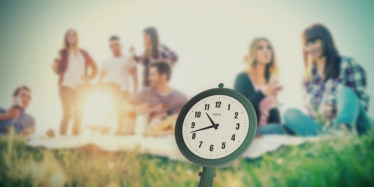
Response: 10:42
